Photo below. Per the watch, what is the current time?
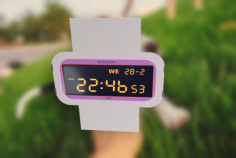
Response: 22:46:53
